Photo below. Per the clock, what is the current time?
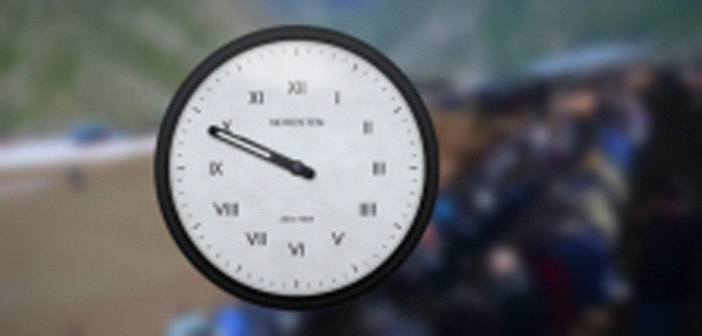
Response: 9:49
